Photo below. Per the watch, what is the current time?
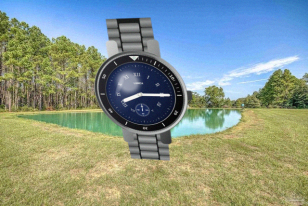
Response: 8:15
